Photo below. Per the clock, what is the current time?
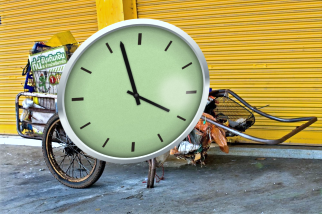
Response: 3:57
